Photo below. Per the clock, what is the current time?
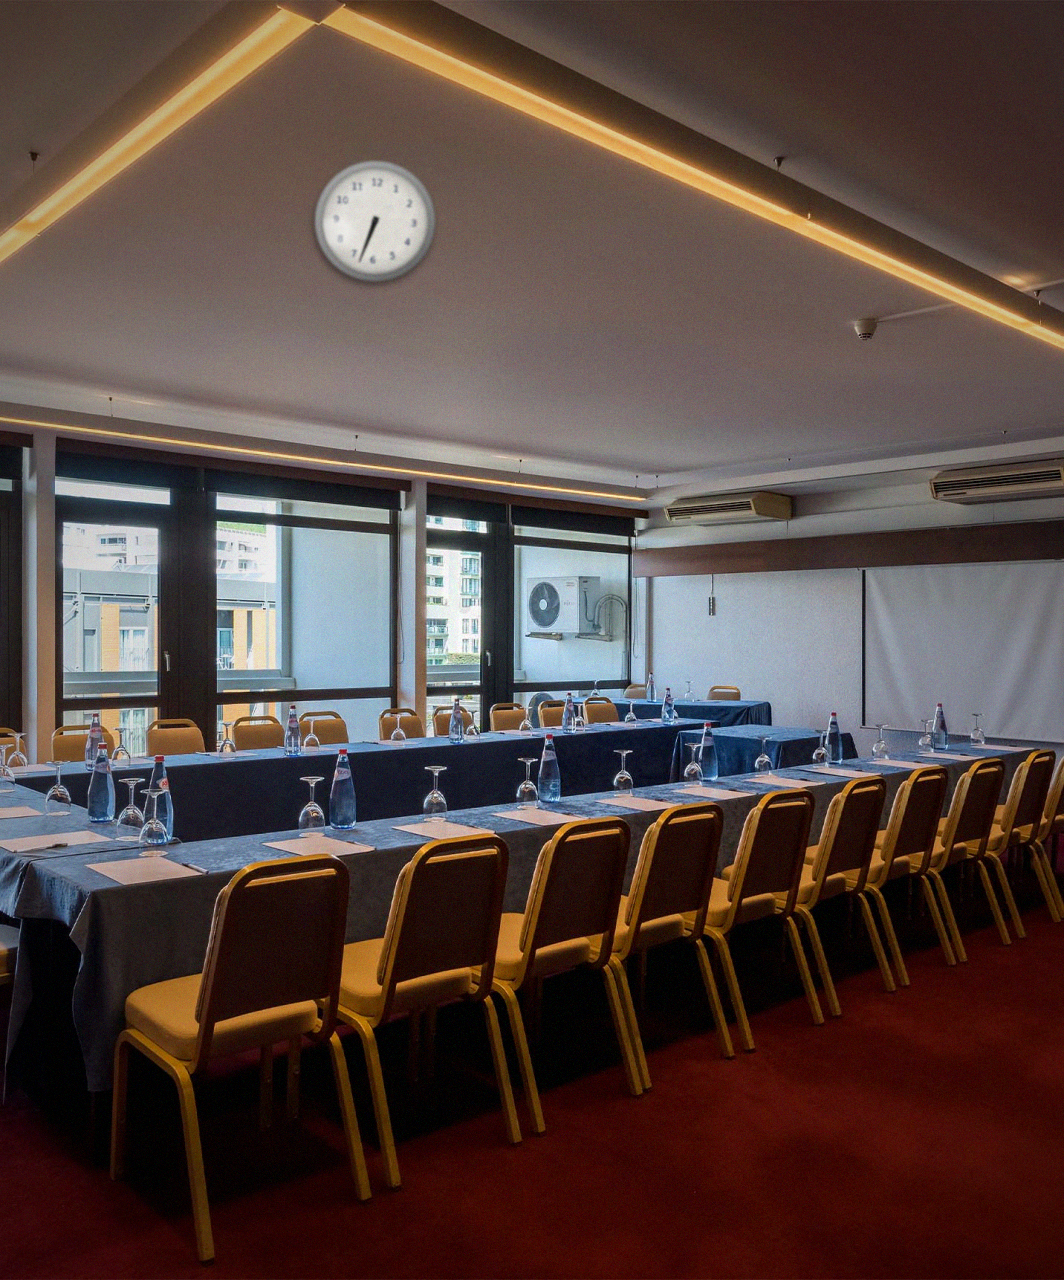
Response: 6:33
